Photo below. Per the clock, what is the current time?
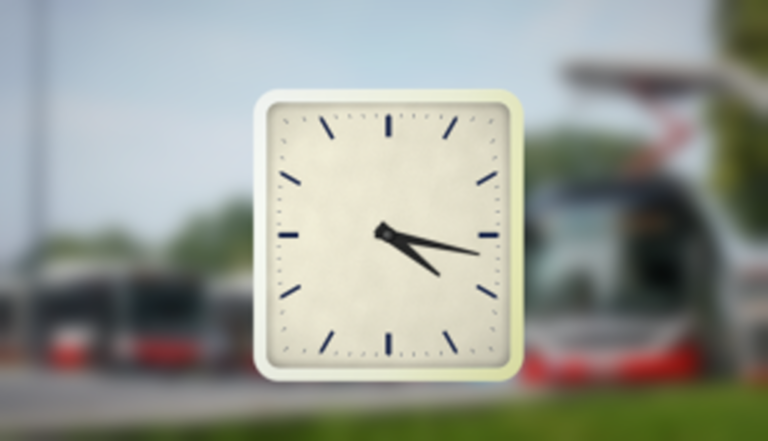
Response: 4:17
